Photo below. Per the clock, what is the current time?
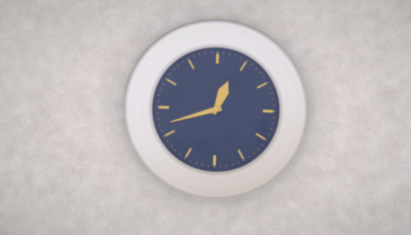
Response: 12:42
